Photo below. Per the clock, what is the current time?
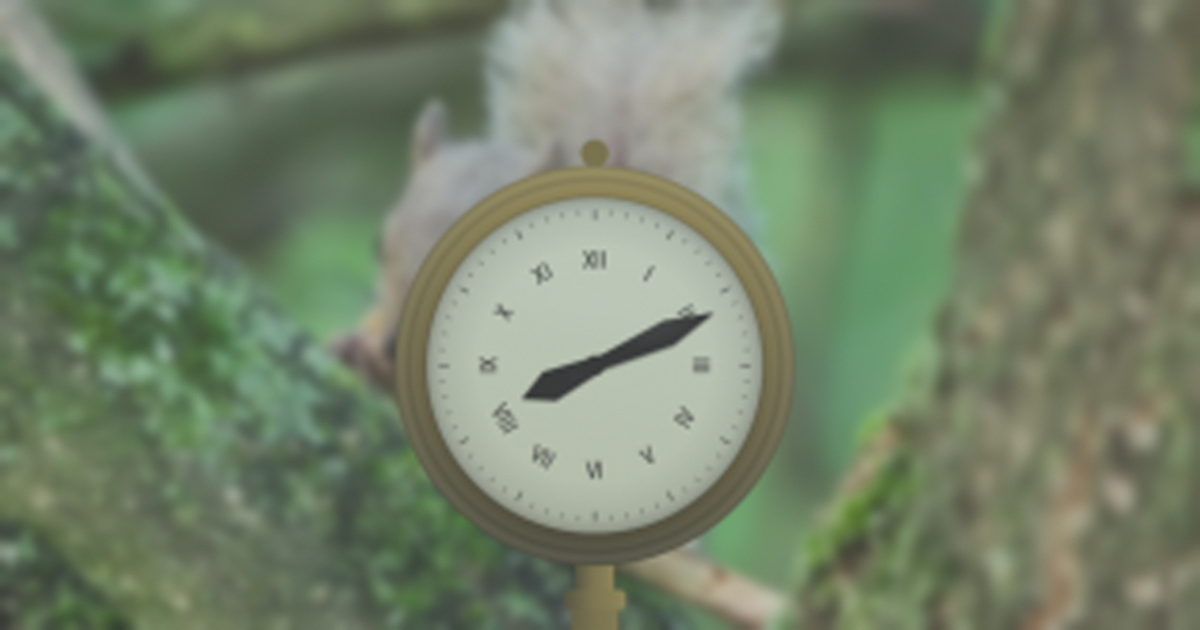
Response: 8:11
